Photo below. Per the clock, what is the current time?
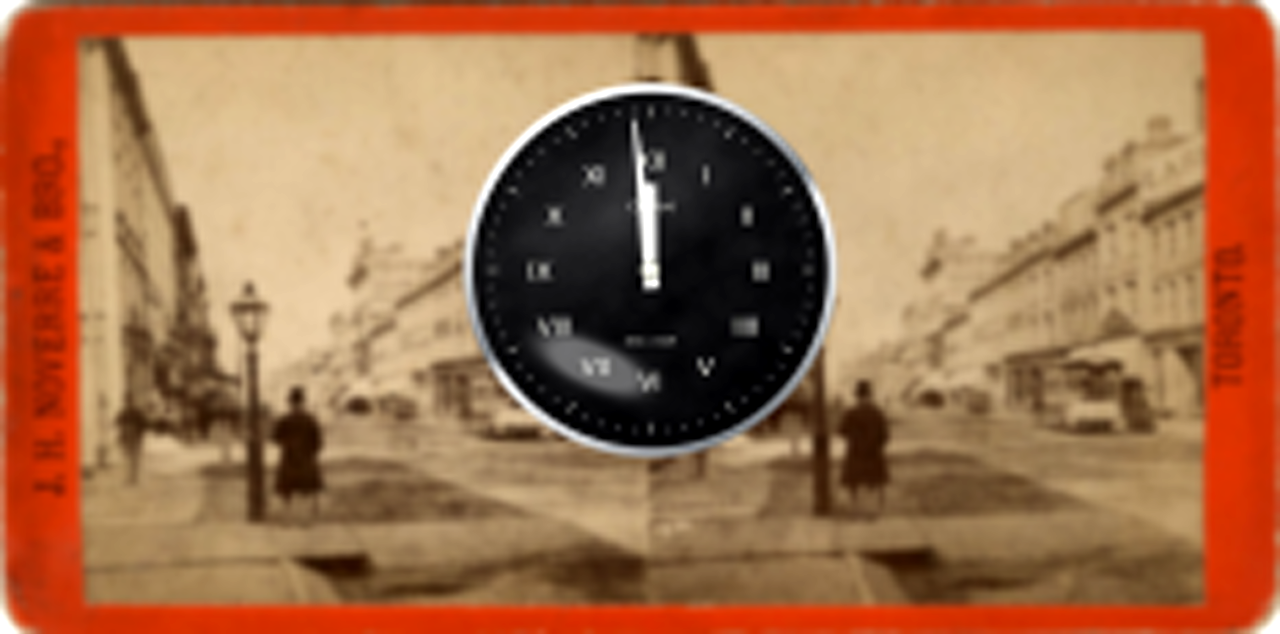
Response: 11:59
